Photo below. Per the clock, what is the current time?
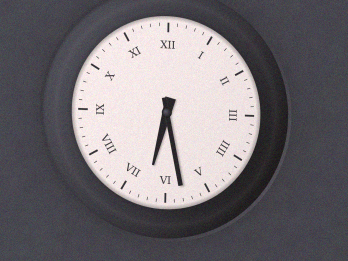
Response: 6:28
